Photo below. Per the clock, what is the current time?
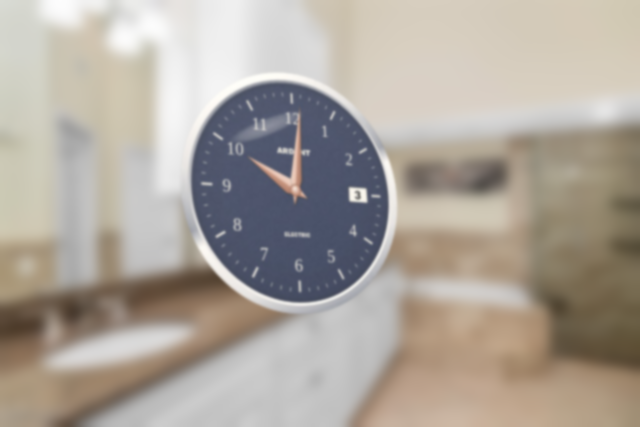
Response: 10:01
